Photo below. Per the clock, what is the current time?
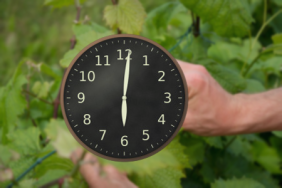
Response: 6:01
